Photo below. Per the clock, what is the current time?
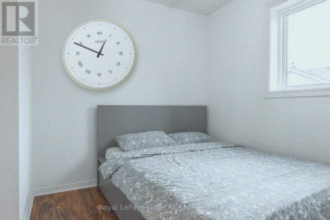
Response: 12:49
